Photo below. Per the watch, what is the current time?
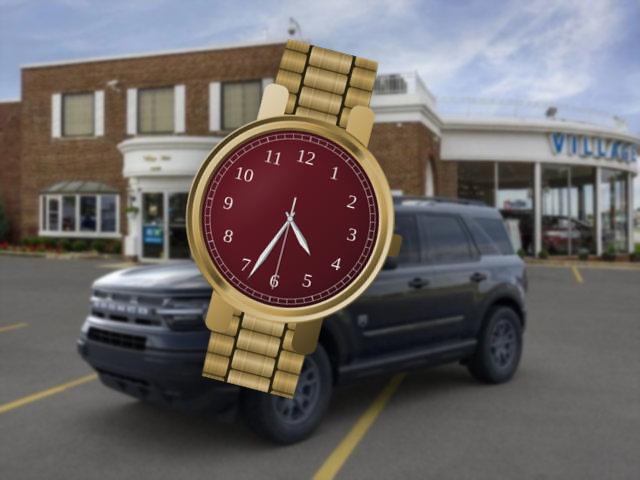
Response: 4:33:30
